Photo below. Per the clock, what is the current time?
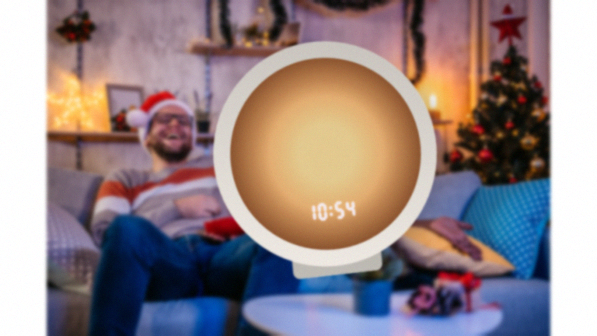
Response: 10:54
